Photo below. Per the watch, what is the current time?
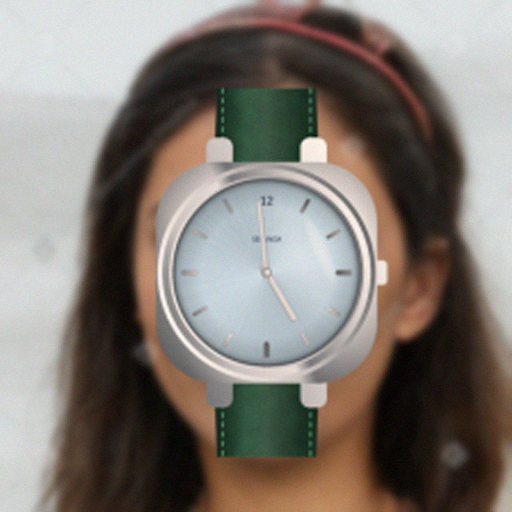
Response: 4:59
